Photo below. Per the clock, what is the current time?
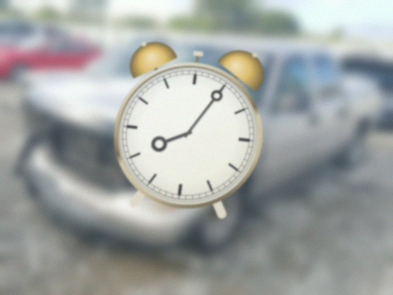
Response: 8:05
